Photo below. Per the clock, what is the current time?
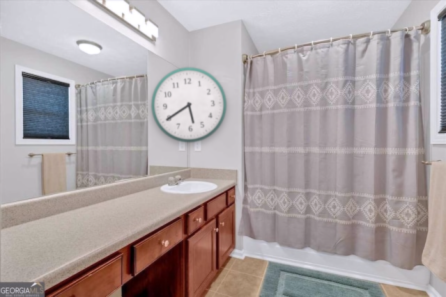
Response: 5:40
